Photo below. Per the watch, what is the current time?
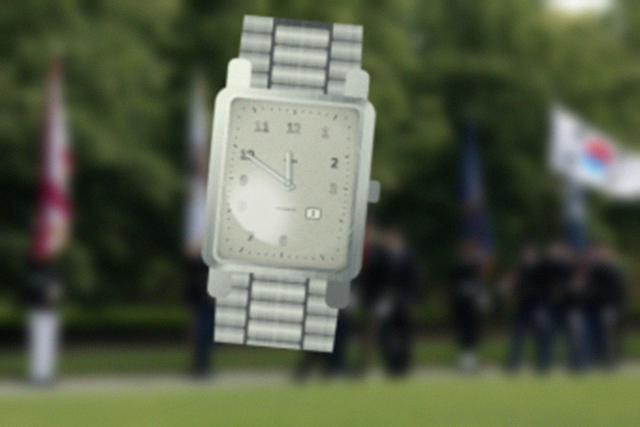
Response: 11:50
